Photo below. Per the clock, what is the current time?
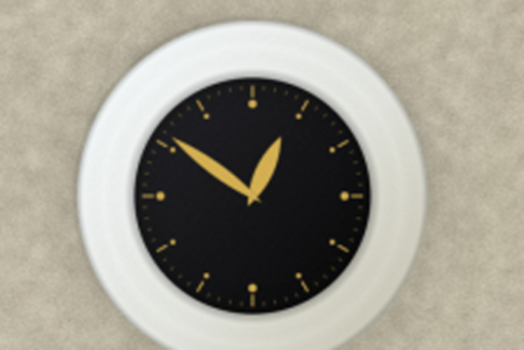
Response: 12:51
